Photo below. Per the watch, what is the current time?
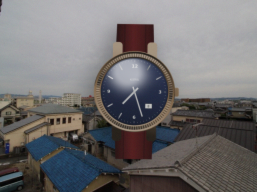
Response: 7:27
